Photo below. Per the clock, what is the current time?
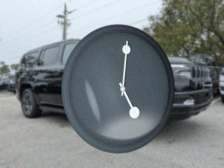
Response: 5:01
